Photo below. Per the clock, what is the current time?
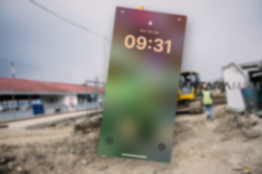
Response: 9:31
